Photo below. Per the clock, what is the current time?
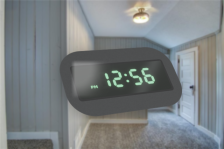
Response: 12:56
